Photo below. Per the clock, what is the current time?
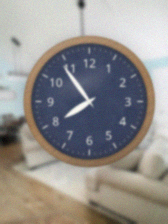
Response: 7:54
